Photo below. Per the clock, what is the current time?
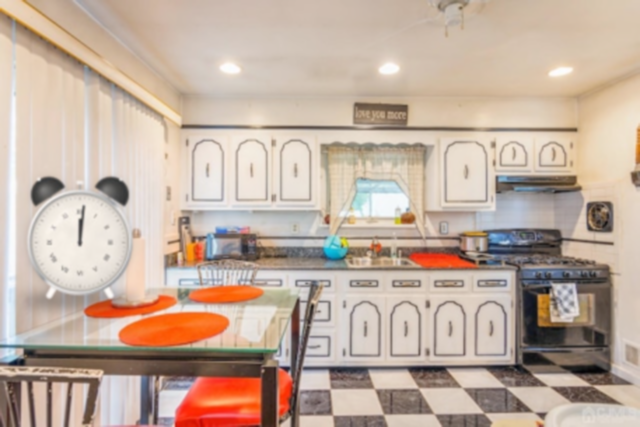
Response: 12:01
